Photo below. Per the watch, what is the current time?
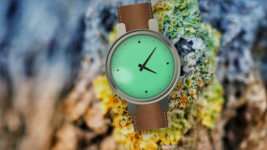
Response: 4:07
